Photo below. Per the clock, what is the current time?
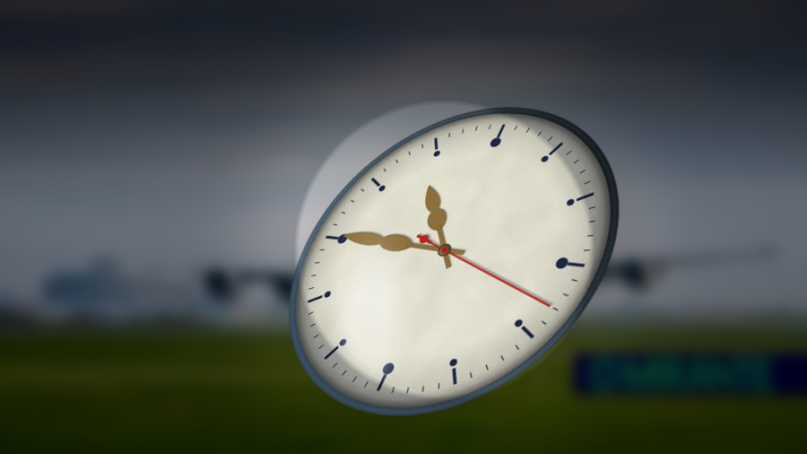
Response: 10:45:18
